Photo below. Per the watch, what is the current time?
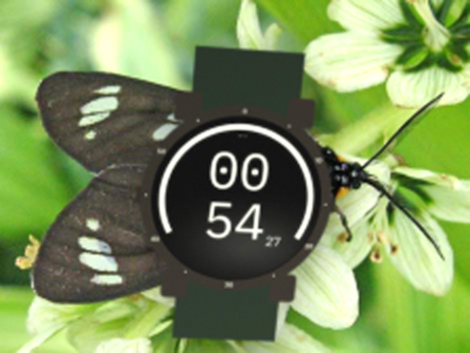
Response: 0:54
